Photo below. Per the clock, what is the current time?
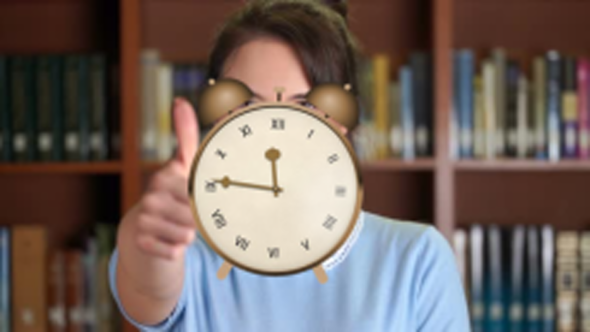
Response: 11:46
